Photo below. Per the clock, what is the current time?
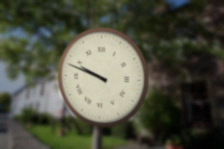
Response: 9:48
